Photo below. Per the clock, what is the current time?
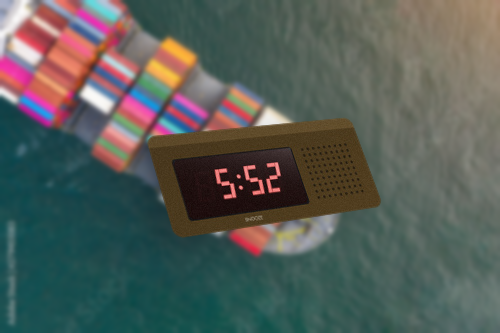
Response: 5:52
